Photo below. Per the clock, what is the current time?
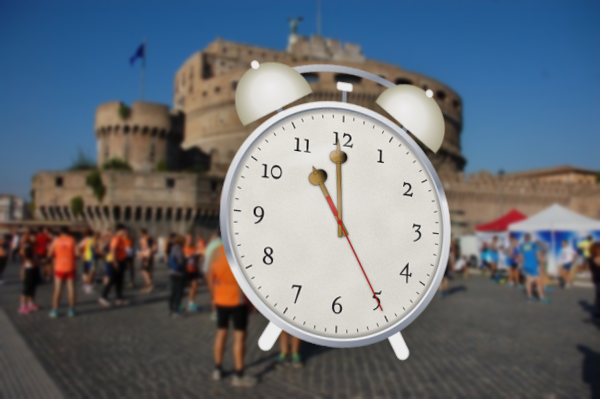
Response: 10:59:25
